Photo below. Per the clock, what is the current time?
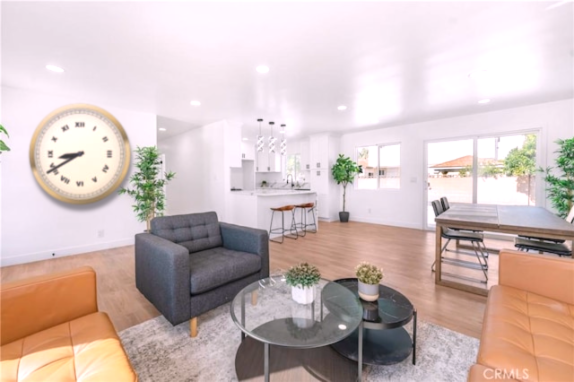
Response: 8:40
